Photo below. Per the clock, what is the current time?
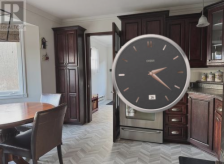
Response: 2:22
